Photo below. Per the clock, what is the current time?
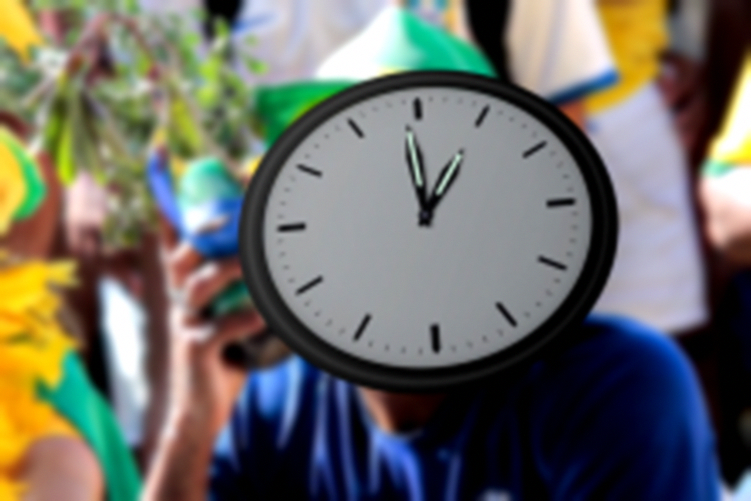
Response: 12:59
